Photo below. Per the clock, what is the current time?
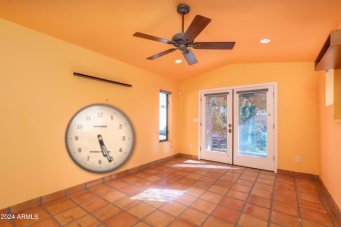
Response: 5:26
